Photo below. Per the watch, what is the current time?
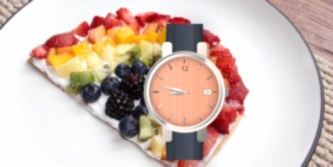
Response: 8:47
